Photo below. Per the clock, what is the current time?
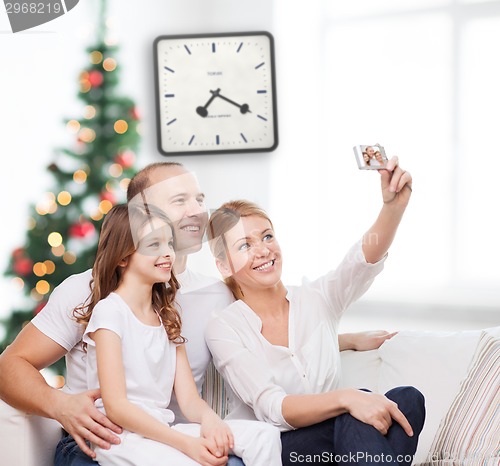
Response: 7:20
